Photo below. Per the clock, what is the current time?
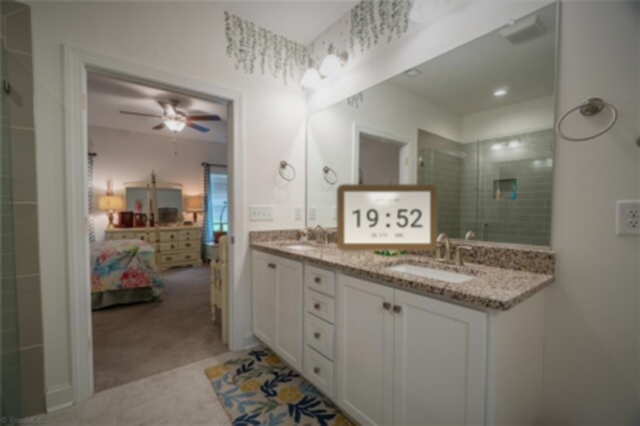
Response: 19:52
